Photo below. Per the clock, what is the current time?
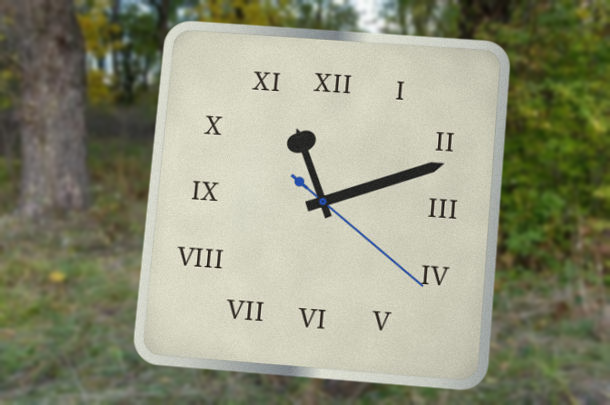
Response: 11:11:21
